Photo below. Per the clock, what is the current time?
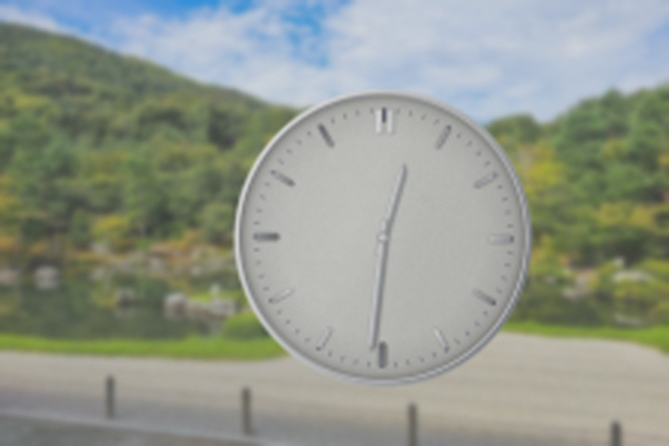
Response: 12:31
